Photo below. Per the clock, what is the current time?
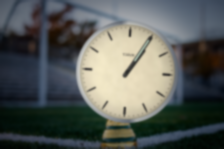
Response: 1:05
